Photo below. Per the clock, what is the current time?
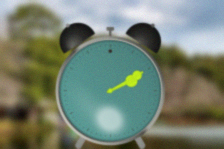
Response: 2:10
